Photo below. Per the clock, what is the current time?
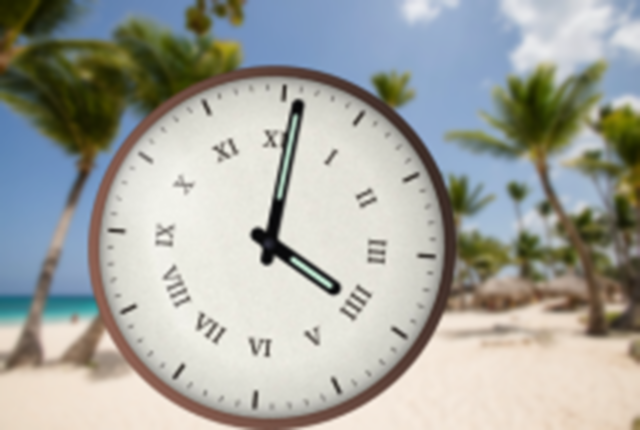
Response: 4:01
